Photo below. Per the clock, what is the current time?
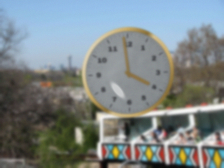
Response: 3:59
